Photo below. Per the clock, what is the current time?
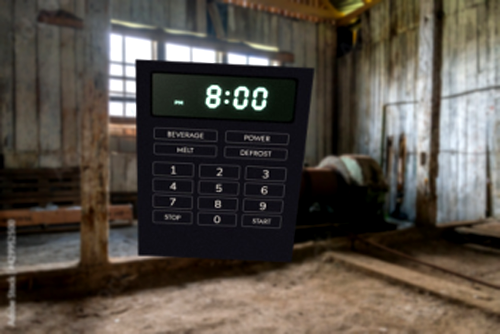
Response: 8:00
